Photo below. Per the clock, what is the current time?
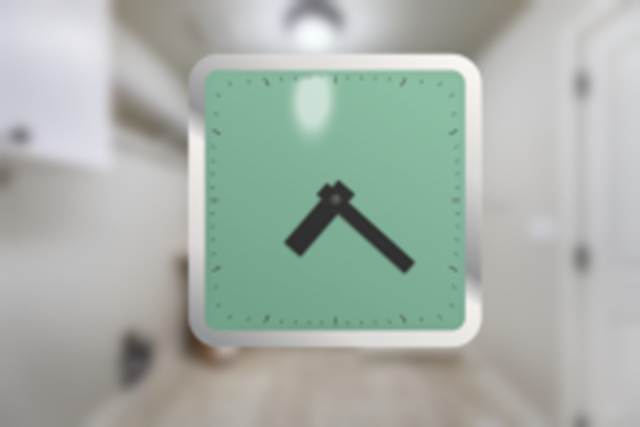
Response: 7:22
